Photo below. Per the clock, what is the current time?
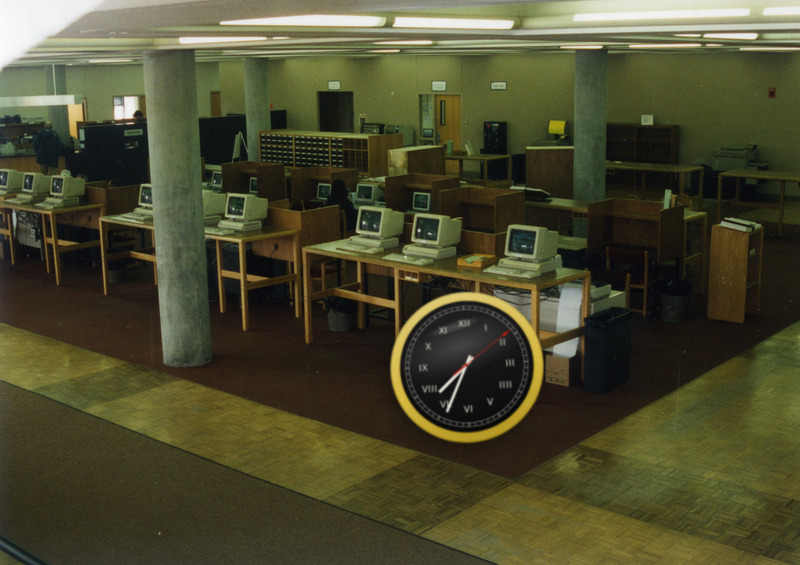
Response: 7:34:09
